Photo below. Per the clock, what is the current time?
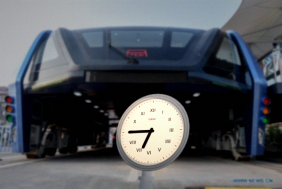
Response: 6:45
